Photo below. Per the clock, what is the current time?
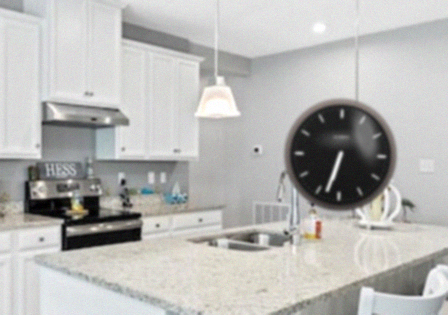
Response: 6:33
